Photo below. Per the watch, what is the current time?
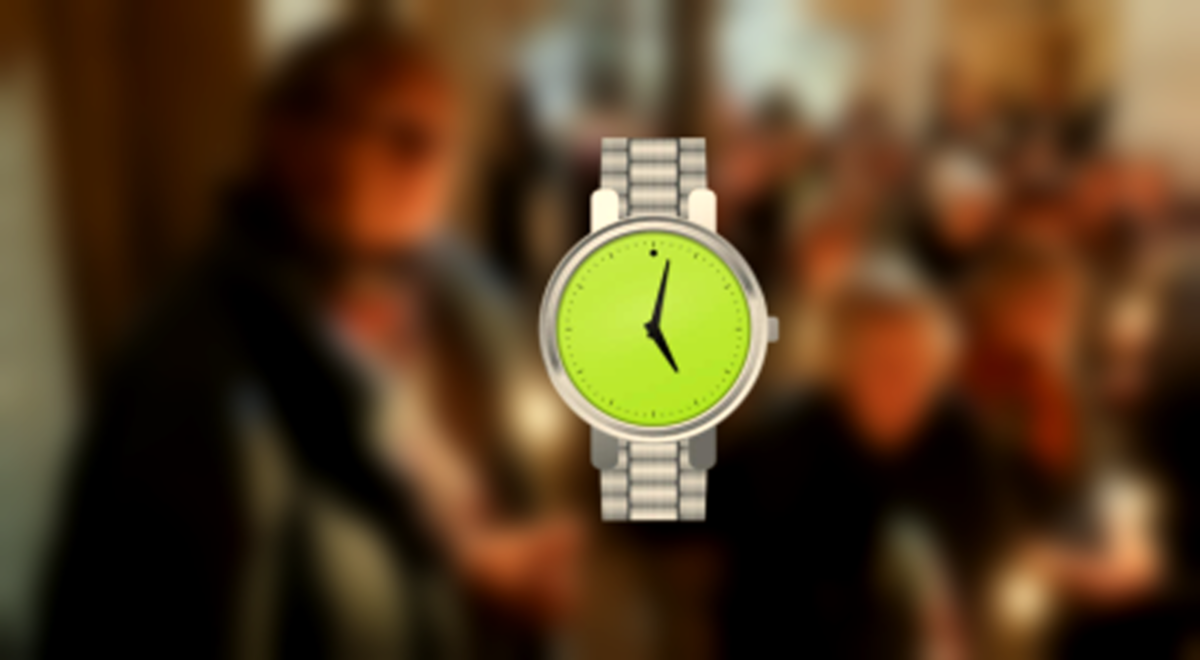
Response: 5:02
